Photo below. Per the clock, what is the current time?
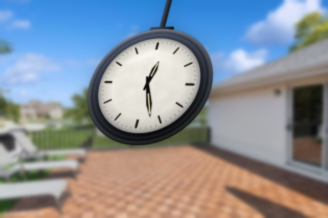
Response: 12:27
